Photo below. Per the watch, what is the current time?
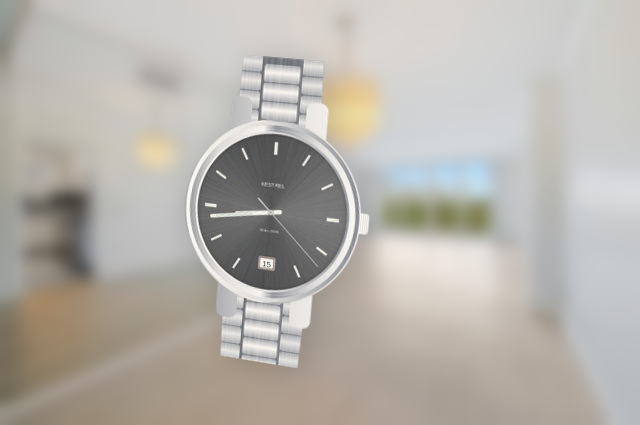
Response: 8:43:22
